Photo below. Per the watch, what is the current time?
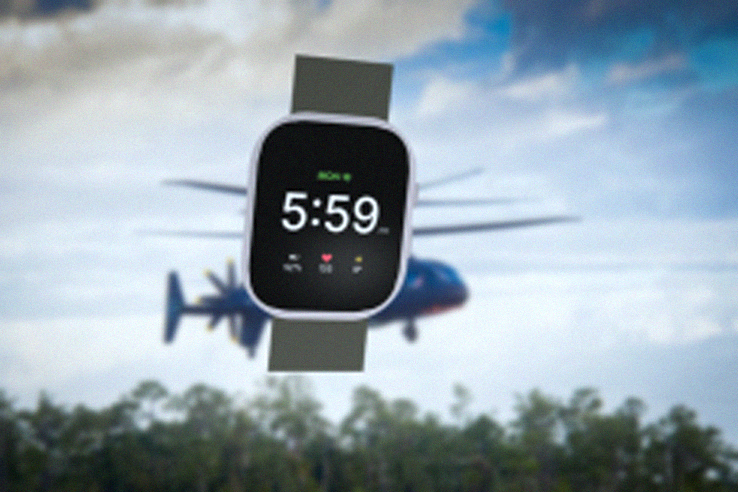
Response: 5:59
